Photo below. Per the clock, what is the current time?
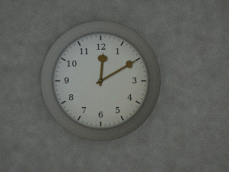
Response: 12:10
